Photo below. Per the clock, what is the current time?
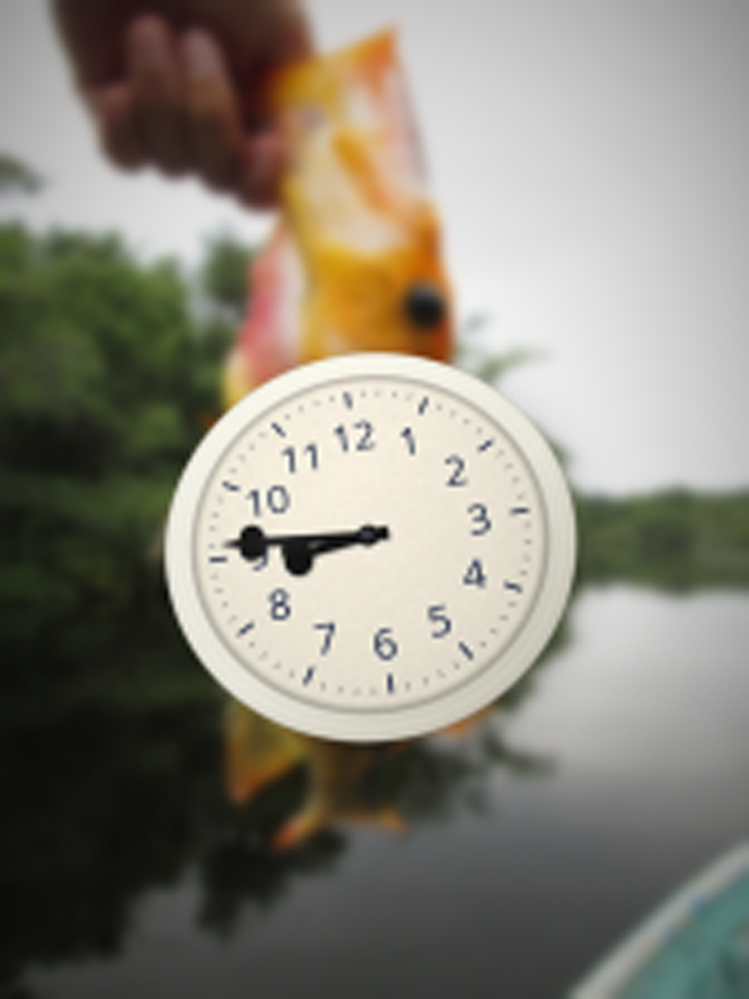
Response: 8:46
